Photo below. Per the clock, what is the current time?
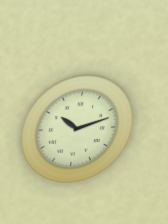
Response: 10:12
